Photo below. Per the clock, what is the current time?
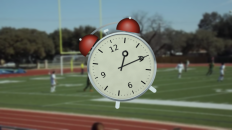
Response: 1:15
